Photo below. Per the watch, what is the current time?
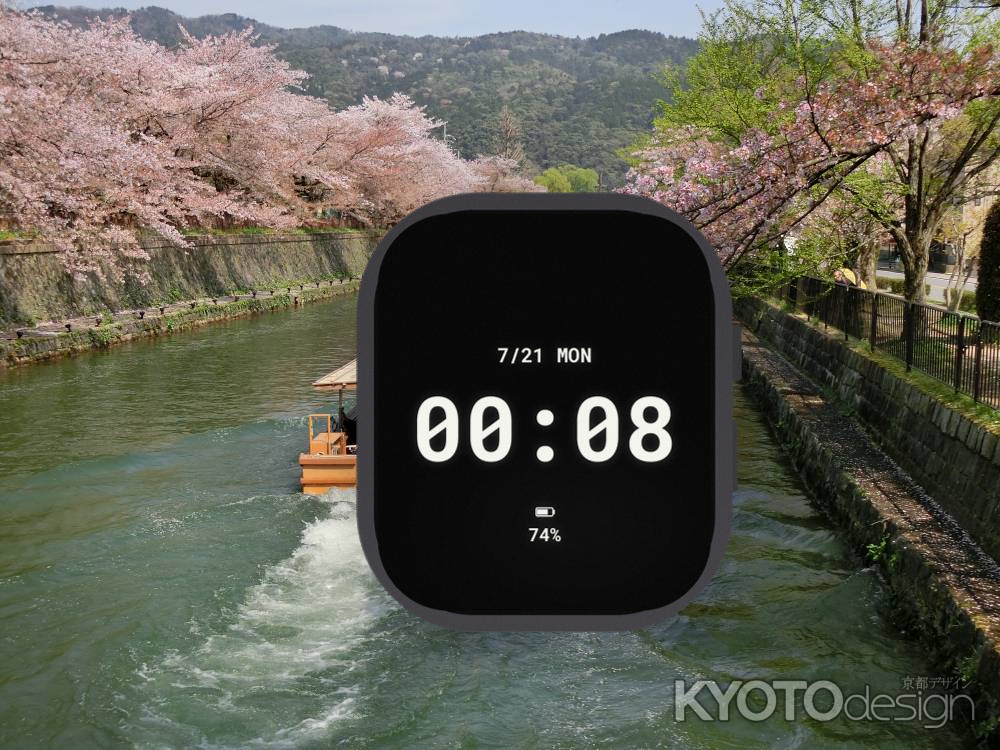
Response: 0:08
